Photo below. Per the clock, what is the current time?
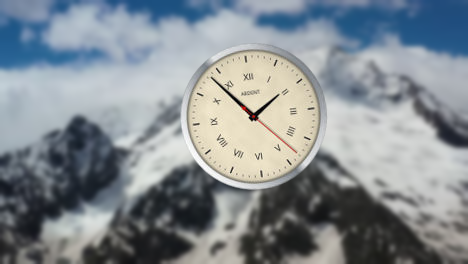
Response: 1:53:23
